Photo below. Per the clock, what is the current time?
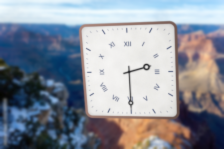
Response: 2:30
